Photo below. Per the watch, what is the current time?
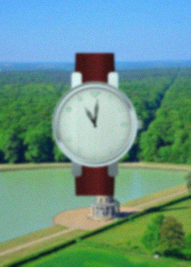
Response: 11:01
